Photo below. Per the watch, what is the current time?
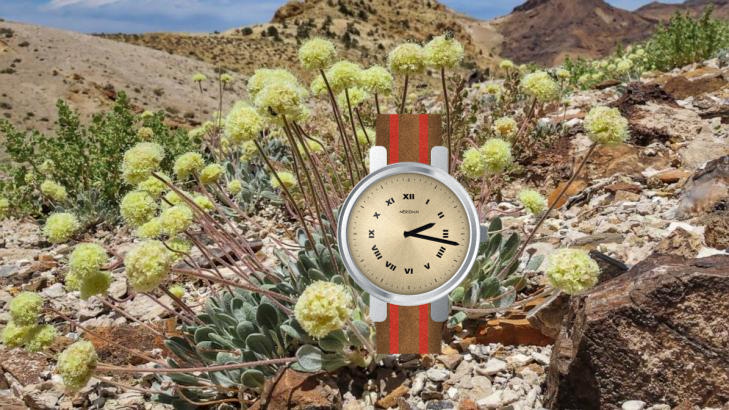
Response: 2:17
